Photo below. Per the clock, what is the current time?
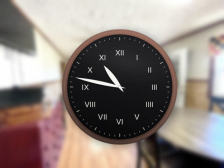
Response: 10:47
